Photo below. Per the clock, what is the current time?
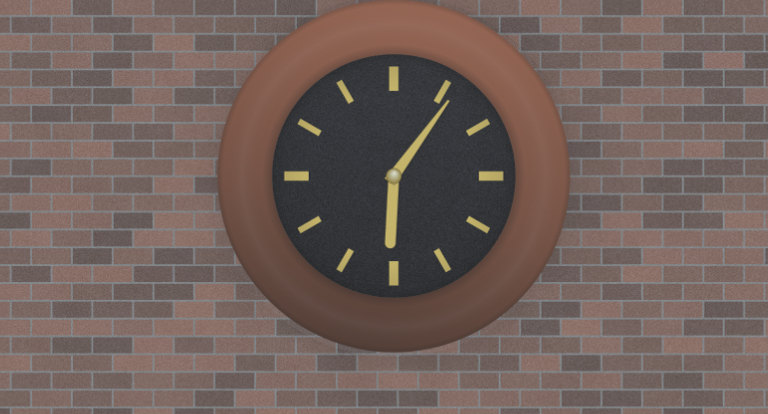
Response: 6:06
